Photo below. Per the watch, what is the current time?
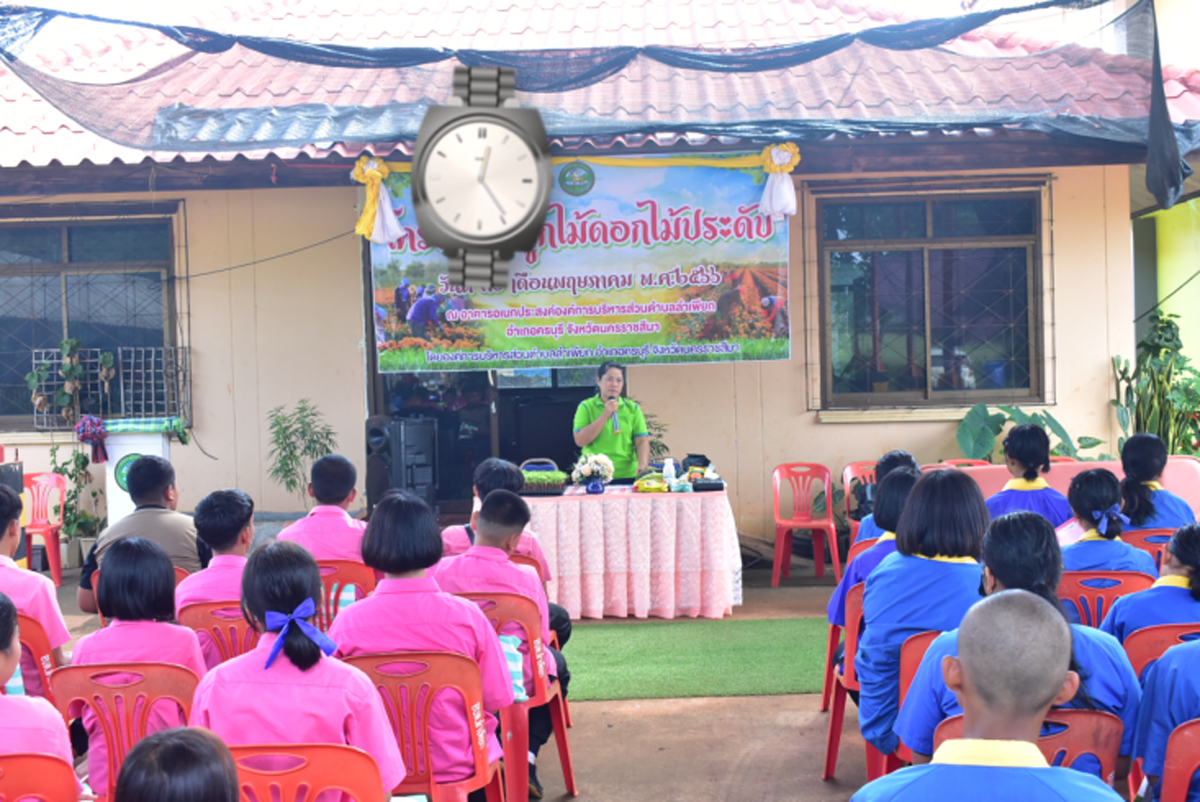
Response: 12:24
